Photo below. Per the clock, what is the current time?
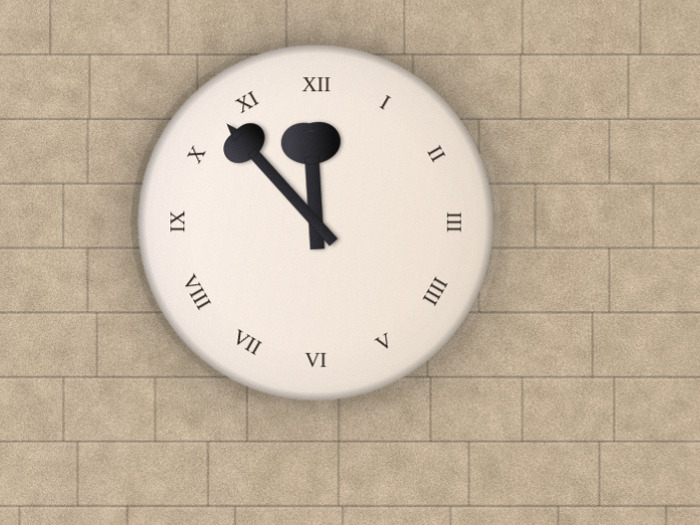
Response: 11:53
